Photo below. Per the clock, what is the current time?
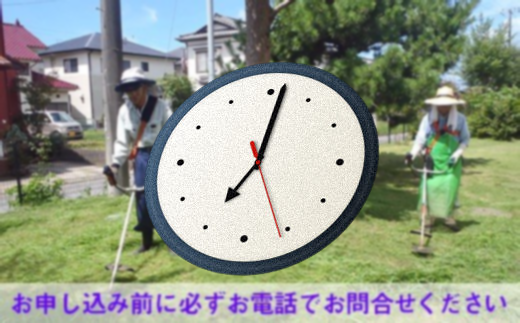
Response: 7:01:26
